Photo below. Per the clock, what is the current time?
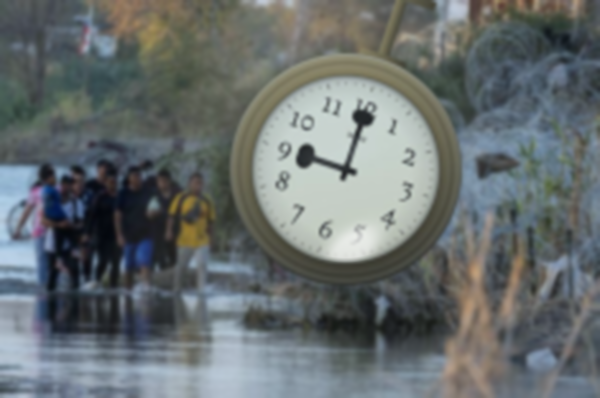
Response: 9:00
